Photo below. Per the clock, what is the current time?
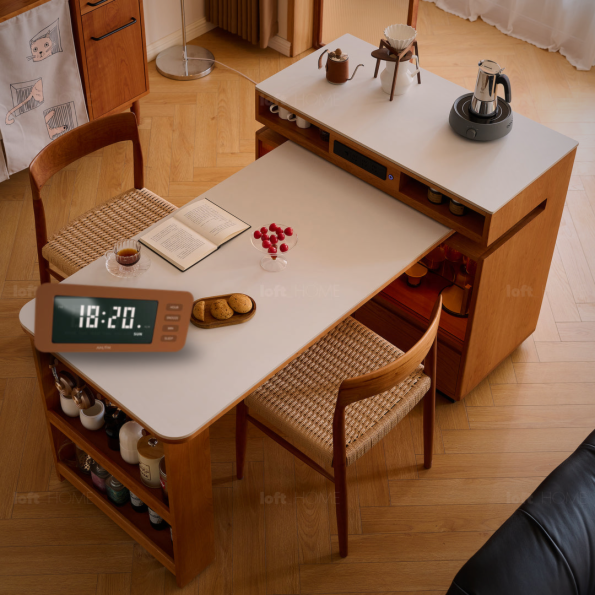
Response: 18:20
